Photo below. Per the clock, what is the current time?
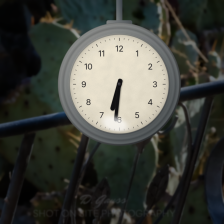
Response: 6:31
